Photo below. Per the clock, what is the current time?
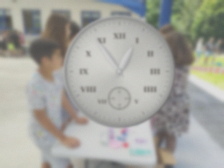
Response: 12:54
